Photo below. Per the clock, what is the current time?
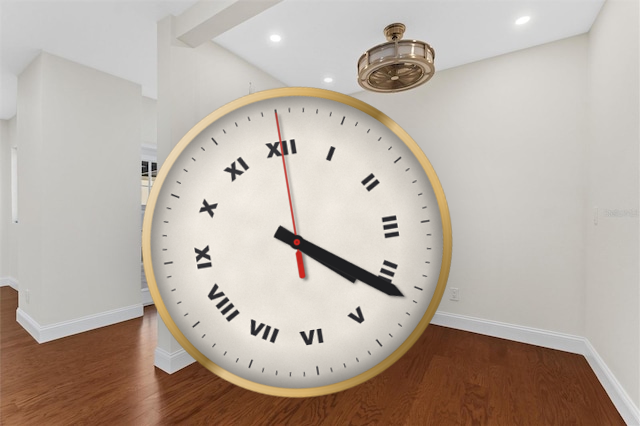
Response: 4:21:00
